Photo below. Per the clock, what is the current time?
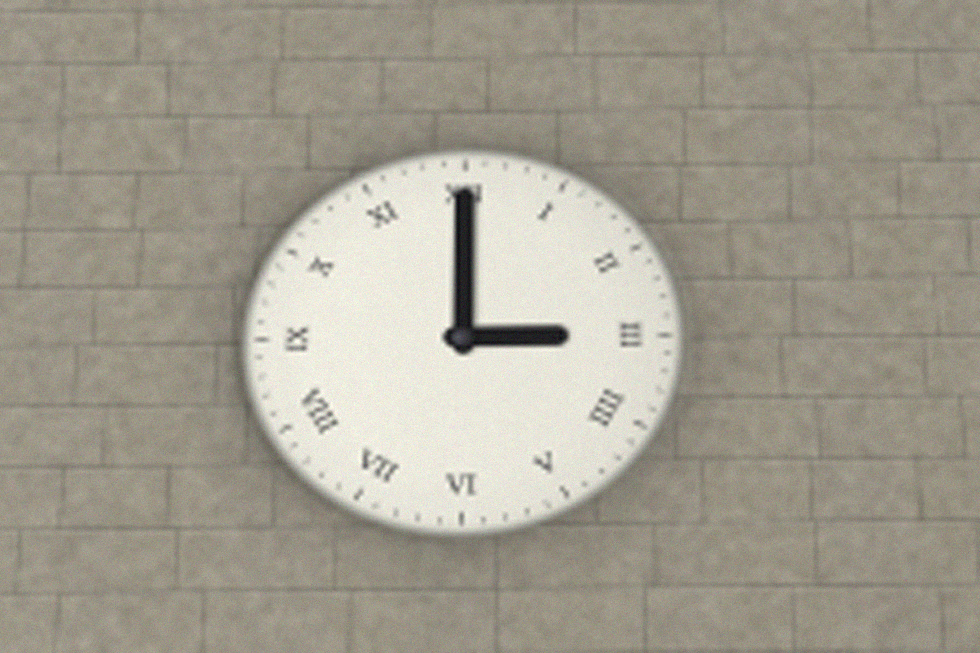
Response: 3:00
